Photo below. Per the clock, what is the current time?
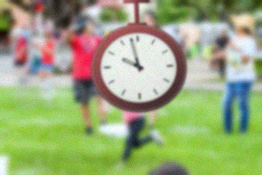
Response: 9:58
